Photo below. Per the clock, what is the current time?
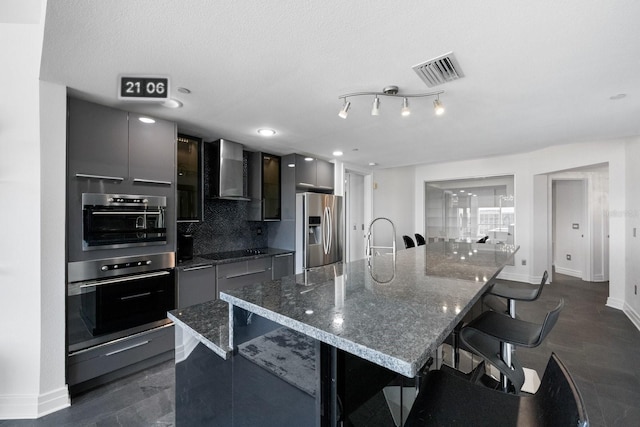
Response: 21:06
